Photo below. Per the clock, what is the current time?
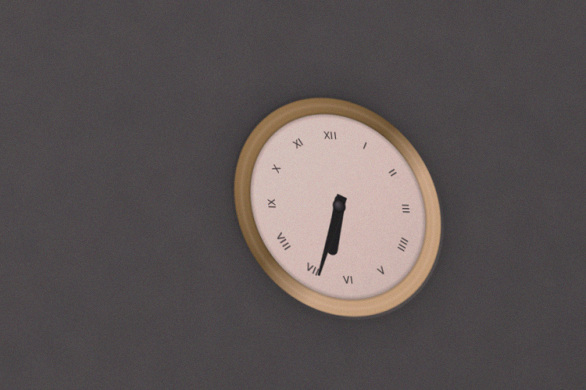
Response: 6:34
